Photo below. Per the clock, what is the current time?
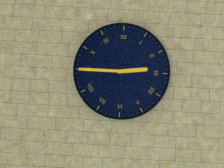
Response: 2:45
